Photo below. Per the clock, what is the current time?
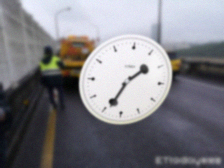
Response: 1:34
